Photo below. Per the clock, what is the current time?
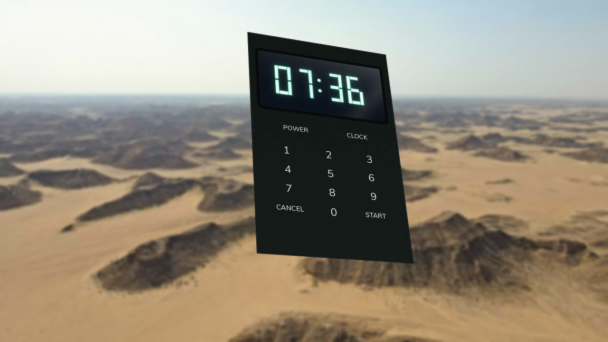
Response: 7:36
